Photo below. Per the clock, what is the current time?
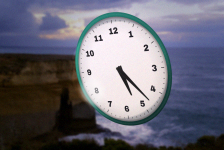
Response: 5:23
